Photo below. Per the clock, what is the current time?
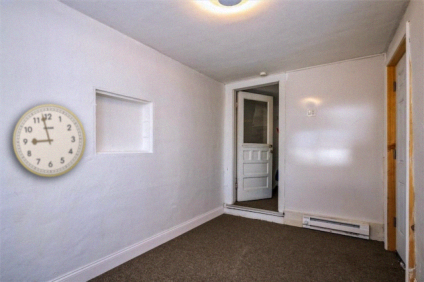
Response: 8:58
